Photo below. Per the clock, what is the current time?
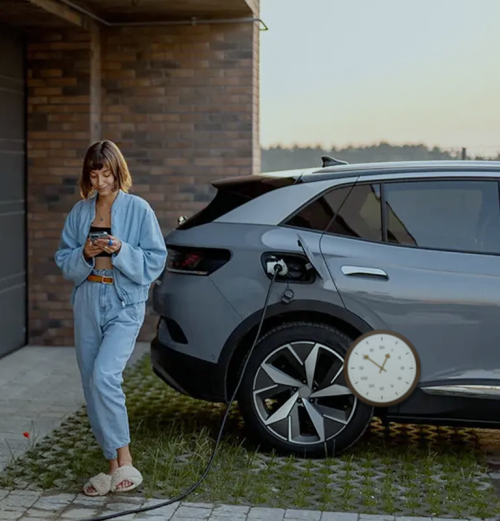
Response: 12:51
